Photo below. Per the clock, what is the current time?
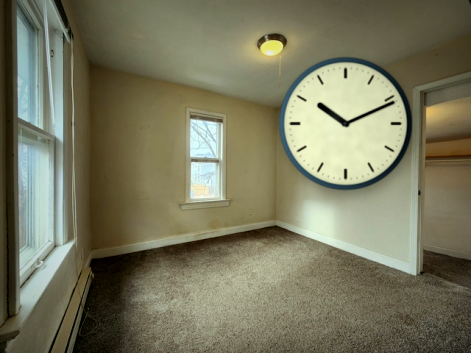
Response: 10:11
